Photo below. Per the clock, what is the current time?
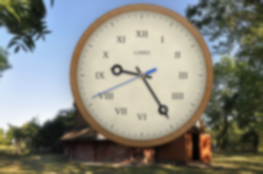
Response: 9:24:41
